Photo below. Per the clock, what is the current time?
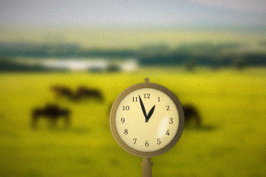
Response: 12:57
